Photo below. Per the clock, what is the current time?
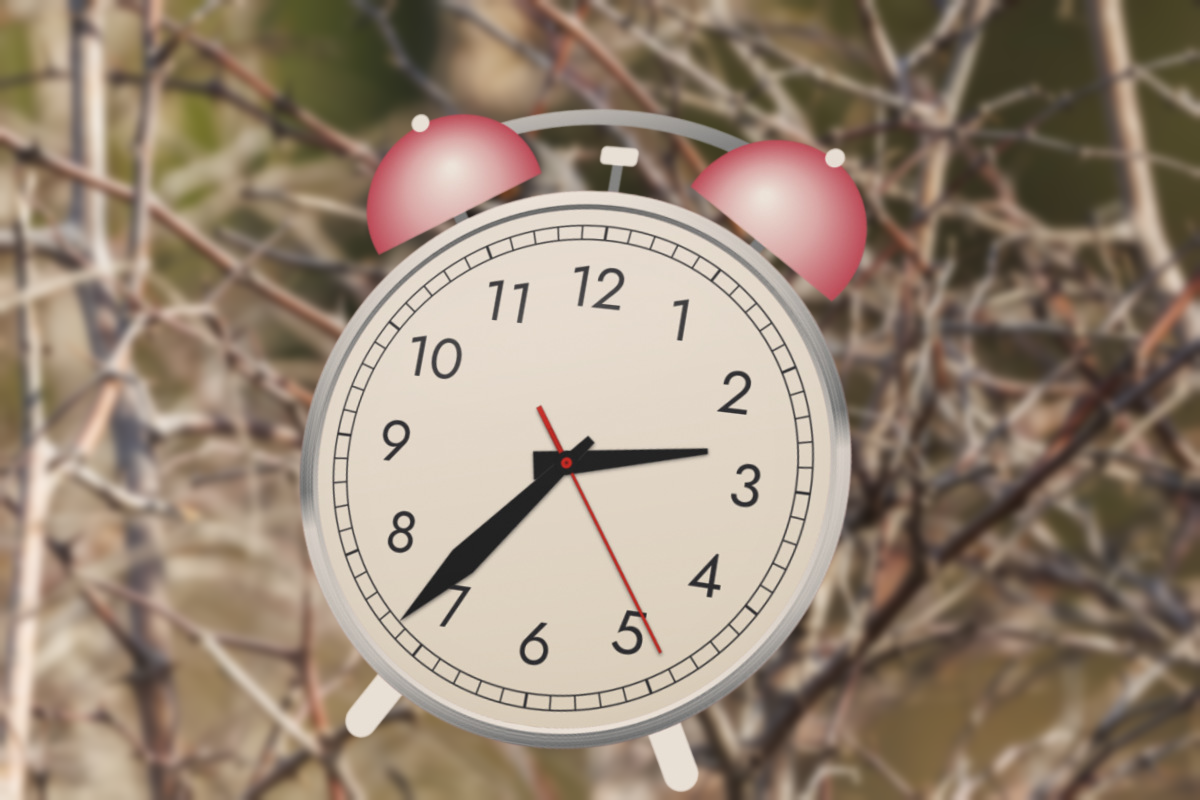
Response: 2:36:24
